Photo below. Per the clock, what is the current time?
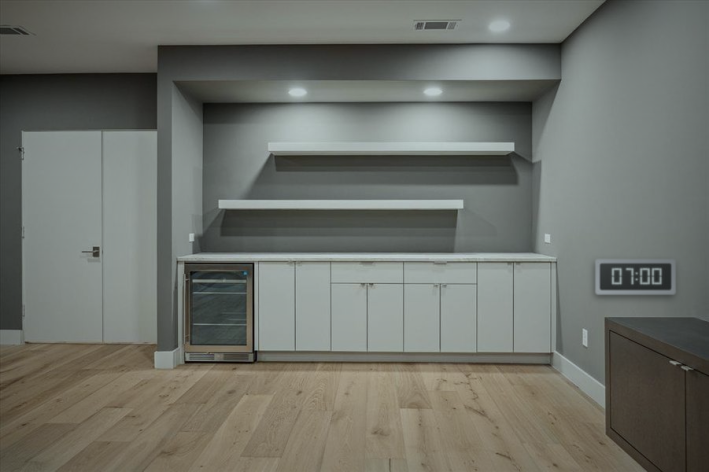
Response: 7:00
